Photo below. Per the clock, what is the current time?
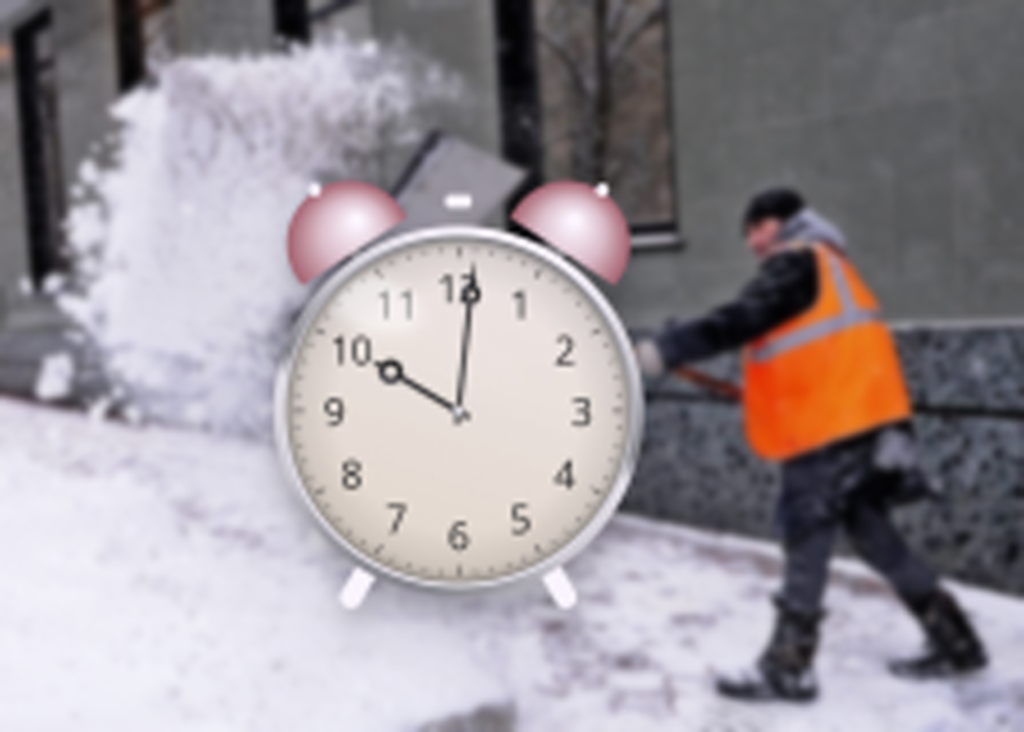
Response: 10:01
